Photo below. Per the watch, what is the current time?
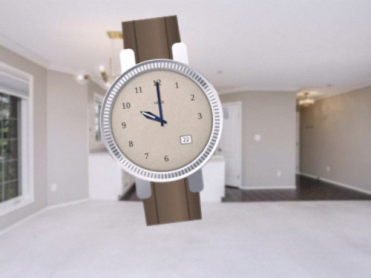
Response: 10:00
